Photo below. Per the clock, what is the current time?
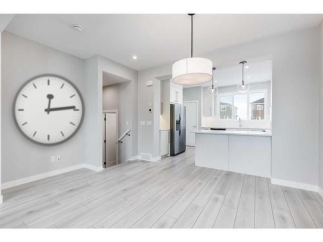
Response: 12:14
